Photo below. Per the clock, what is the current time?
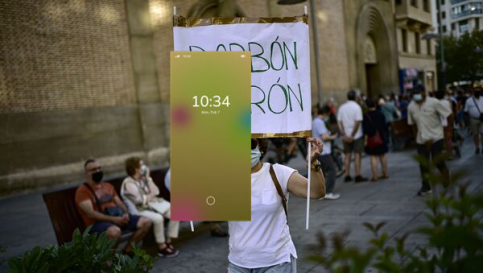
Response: 10:34
